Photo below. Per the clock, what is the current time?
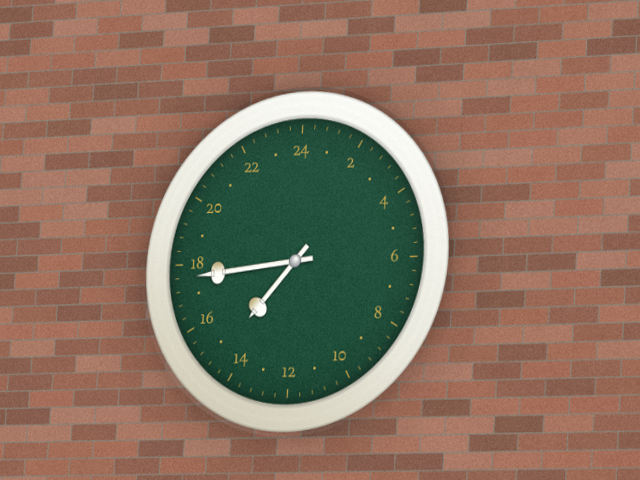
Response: 14:44
